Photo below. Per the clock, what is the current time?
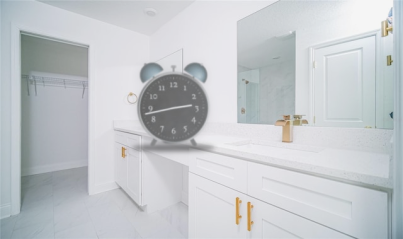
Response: 2:43
